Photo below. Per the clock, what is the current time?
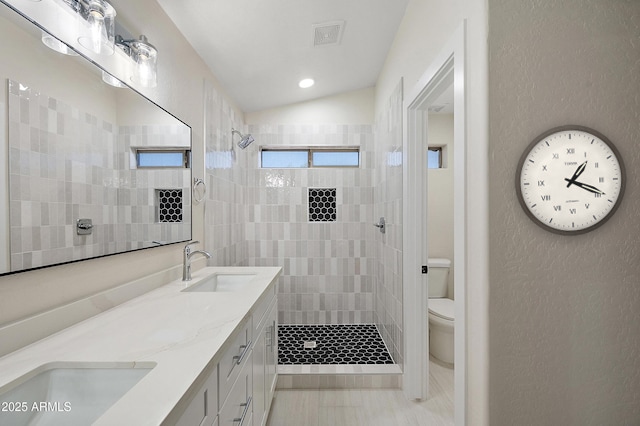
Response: 1:19
